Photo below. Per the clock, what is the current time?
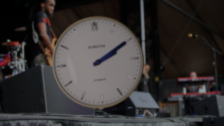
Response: 2:10
